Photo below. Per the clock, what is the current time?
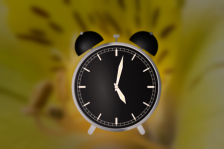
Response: 5:02
